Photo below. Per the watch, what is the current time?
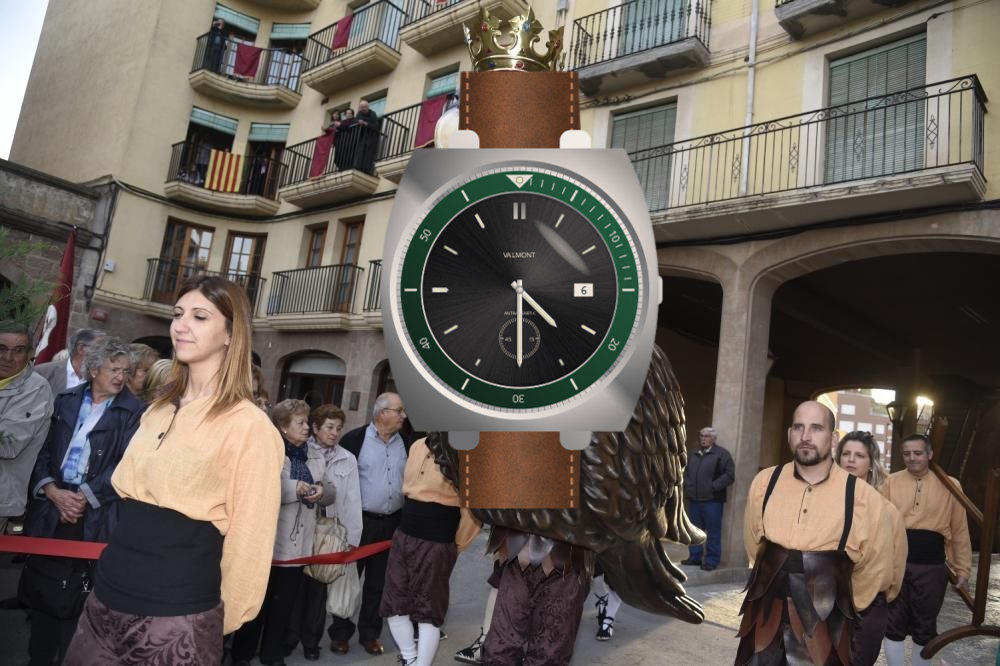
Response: 4:30
